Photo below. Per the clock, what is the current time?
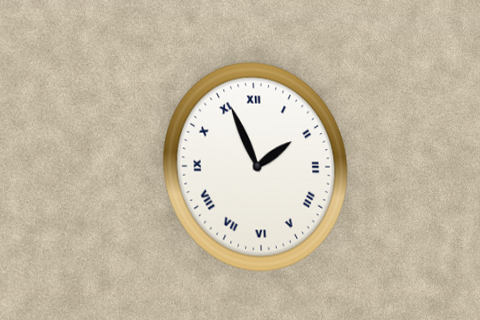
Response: 1:56
